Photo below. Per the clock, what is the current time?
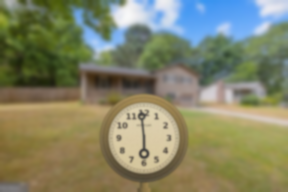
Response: 5:59
